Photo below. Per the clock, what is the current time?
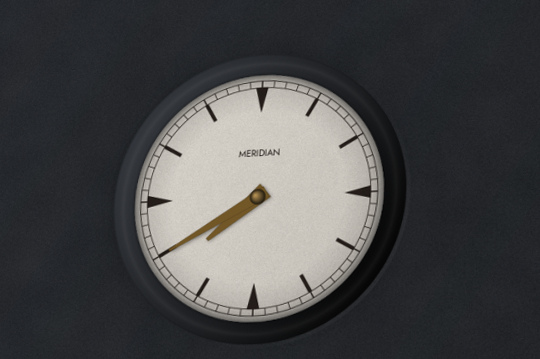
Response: 7:40
